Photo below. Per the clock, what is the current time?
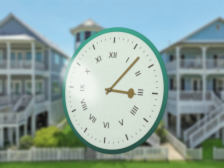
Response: 3:07
